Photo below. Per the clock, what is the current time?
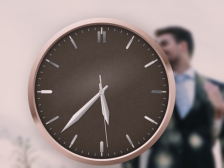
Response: 5:37:29
